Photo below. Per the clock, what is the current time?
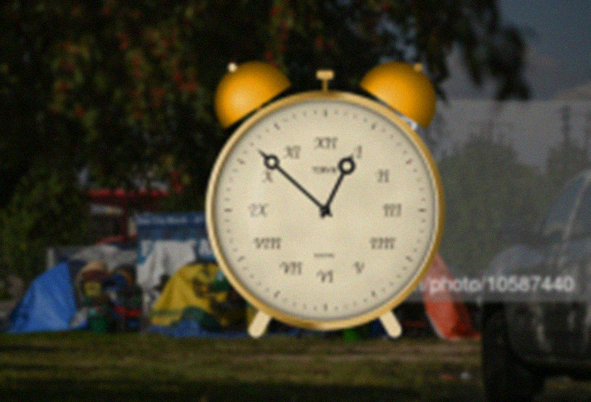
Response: 12:52
